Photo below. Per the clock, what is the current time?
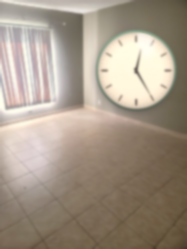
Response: 12:25
